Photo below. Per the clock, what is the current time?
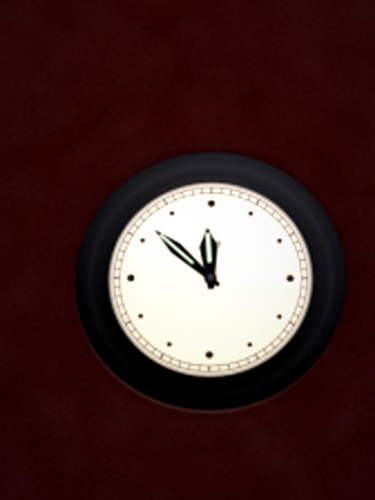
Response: 11:52
